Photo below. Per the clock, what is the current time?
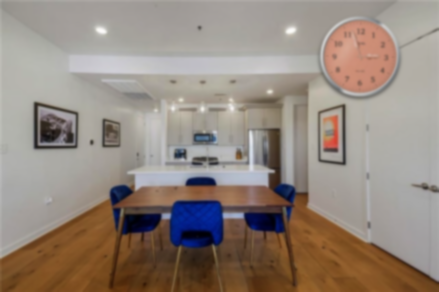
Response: 2:57
